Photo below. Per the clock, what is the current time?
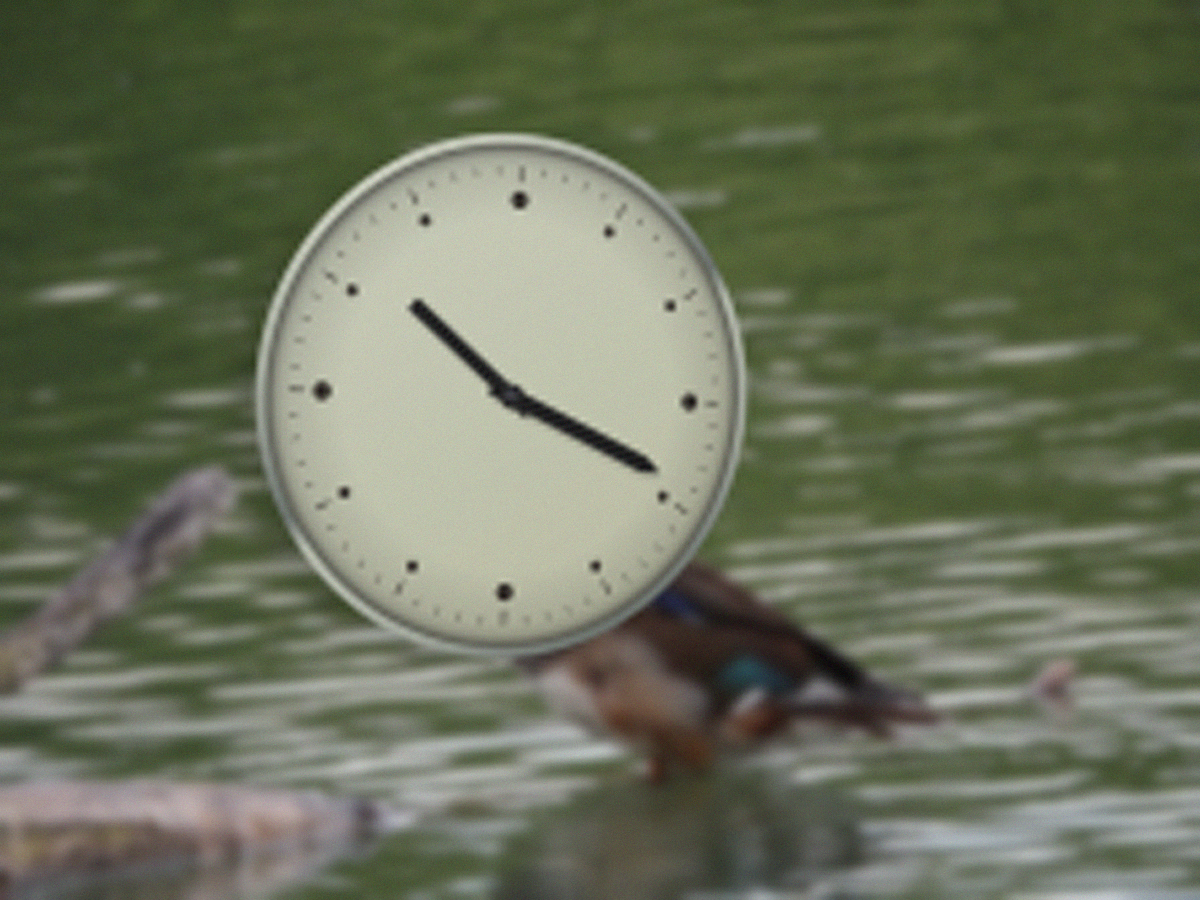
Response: 10:19
